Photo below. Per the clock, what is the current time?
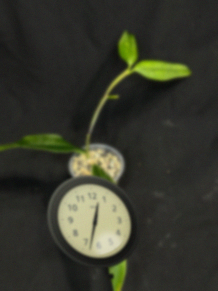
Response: 12:33
